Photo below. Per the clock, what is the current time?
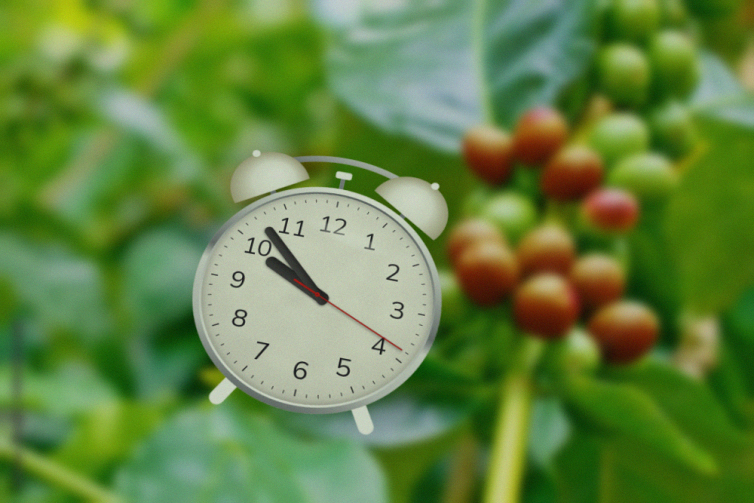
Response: 9:52:19
